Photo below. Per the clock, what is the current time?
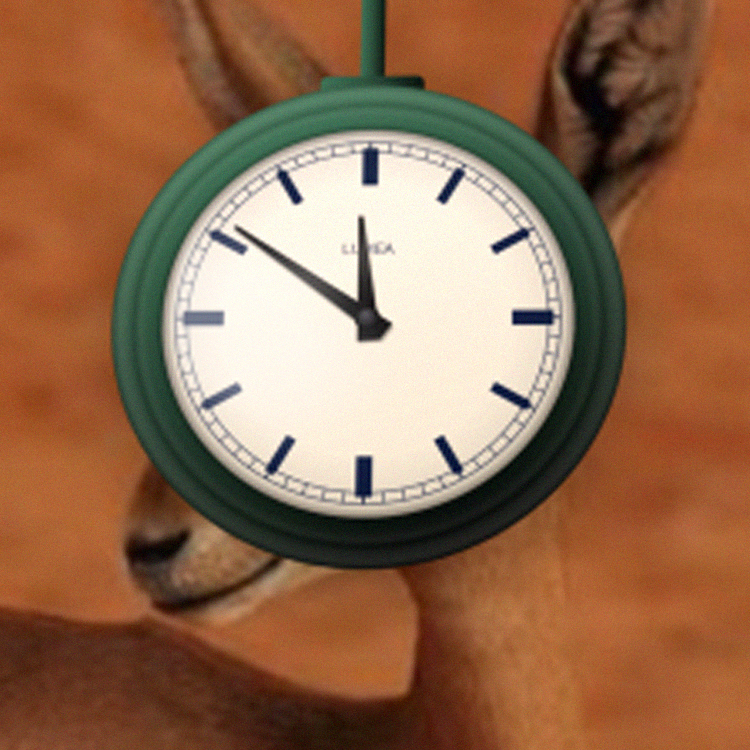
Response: 11:51
